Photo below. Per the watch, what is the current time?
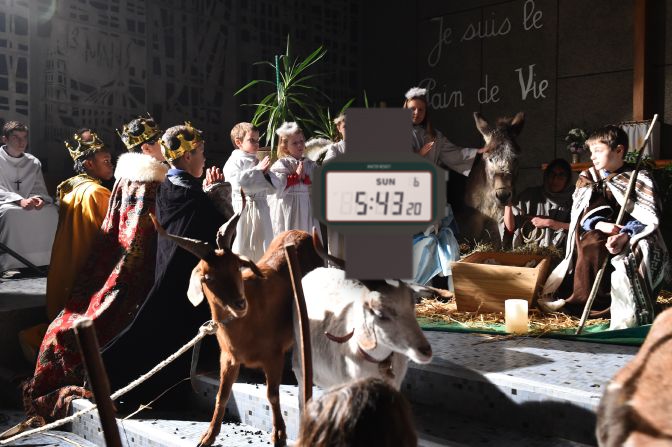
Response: 5:43:20
